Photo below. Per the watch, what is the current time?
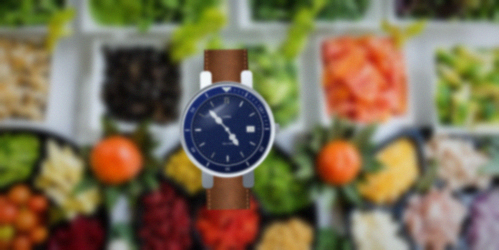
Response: 4:53
